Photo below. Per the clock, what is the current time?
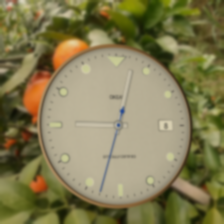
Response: 9:02:33
